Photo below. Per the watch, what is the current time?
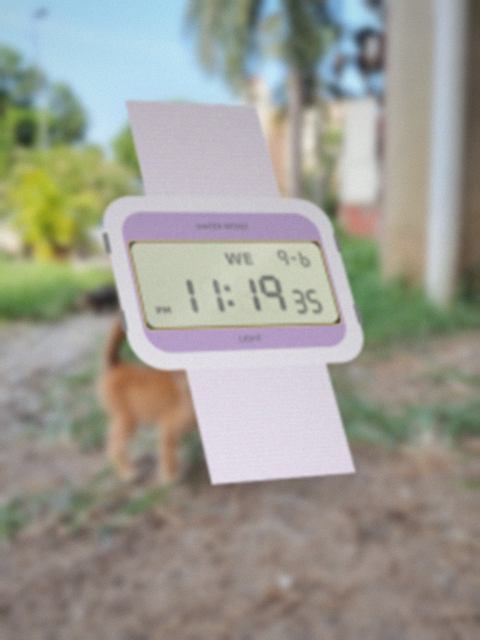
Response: 11:19:35
